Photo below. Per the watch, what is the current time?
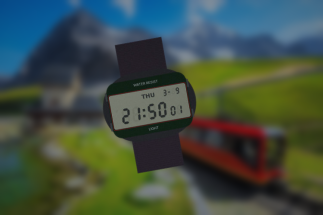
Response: 21:50:01
